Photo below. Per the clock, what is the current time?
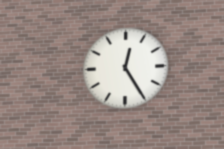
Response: 12:25
